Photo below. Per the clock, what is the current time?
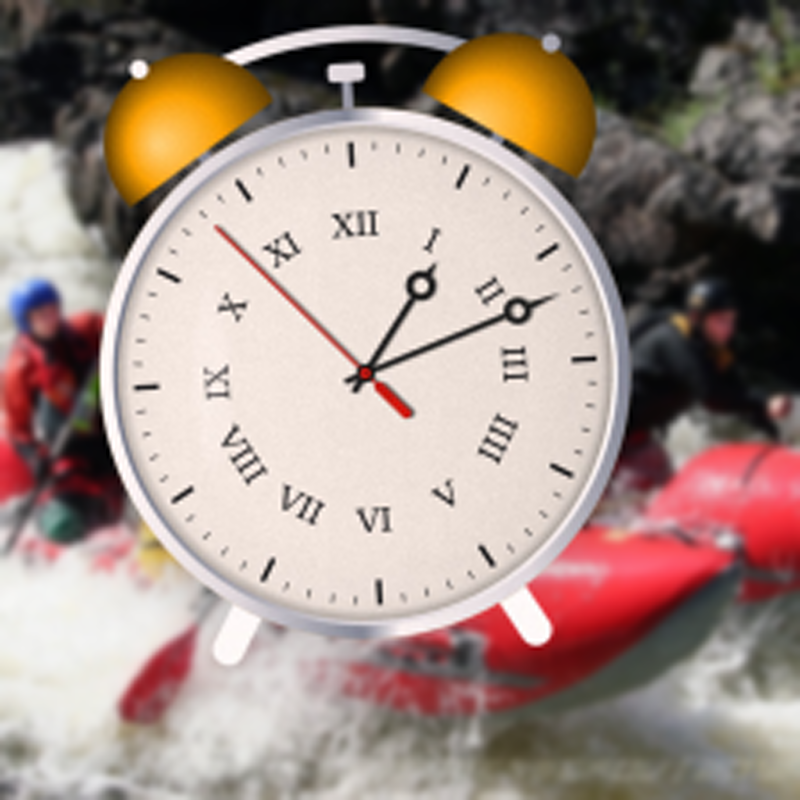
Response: 1:11:53
